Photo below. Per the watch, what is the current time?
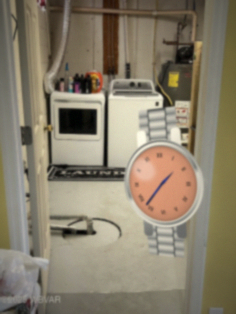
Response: 1:37
